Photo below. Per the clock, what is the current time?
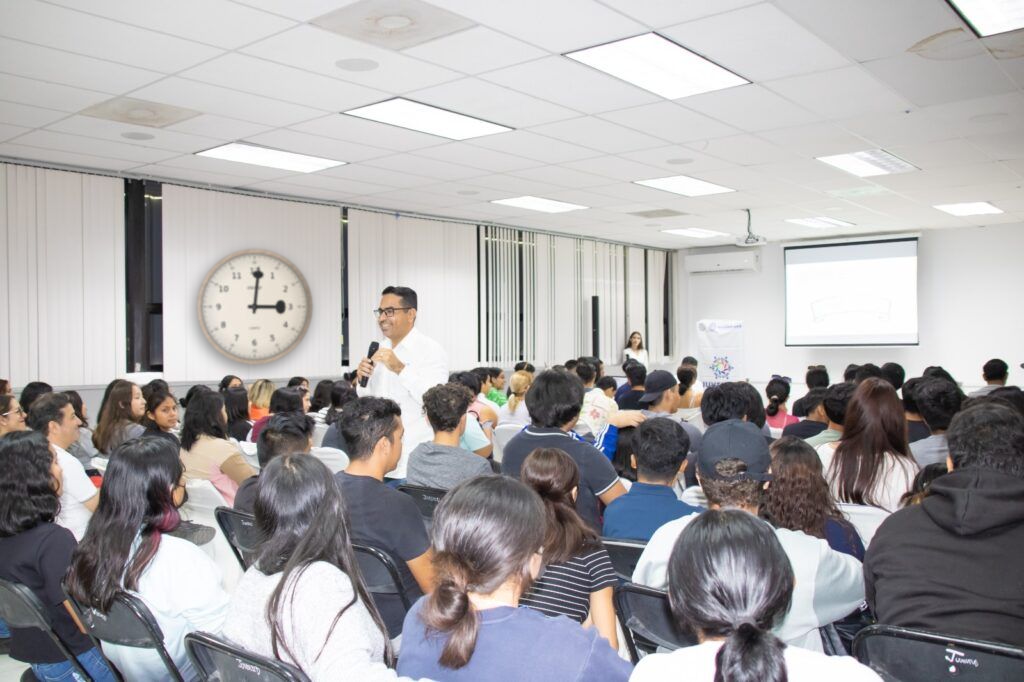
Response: 3:01
